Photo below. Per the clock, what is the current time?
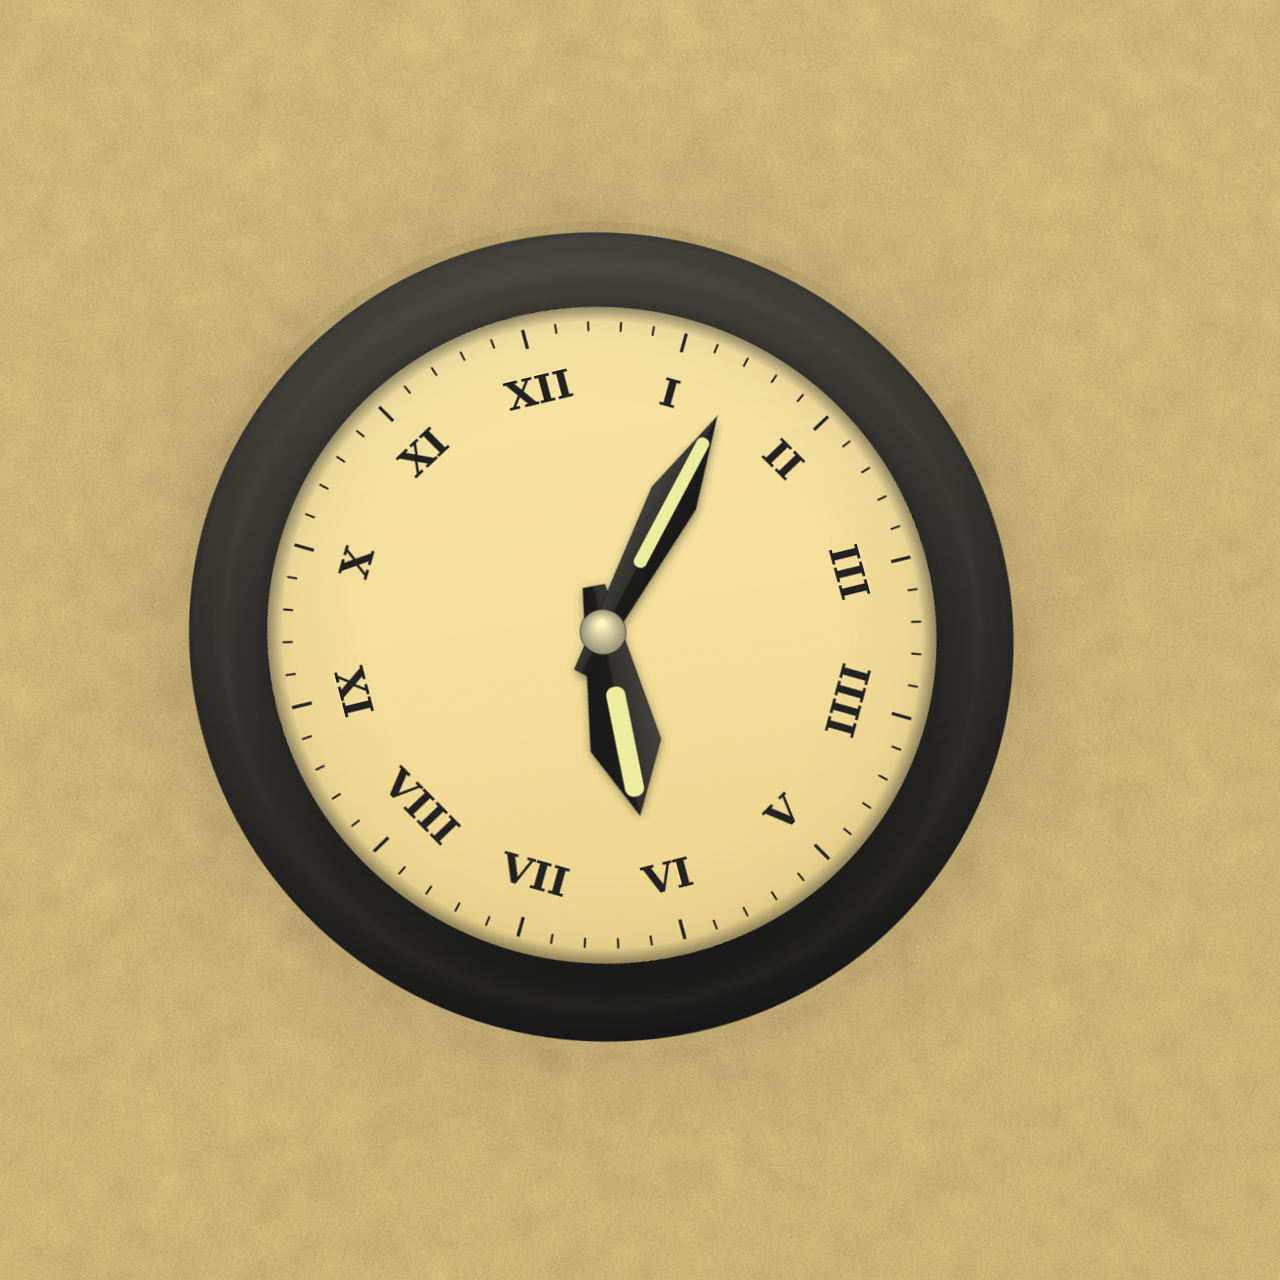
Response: 6:07
